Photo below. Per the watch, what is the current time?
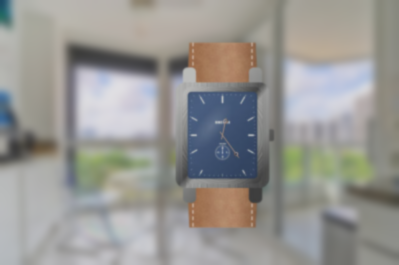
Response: 12:24
